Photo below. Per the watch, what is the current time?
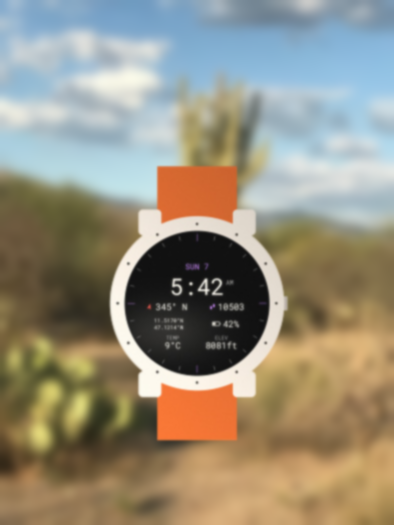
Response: 5:42
